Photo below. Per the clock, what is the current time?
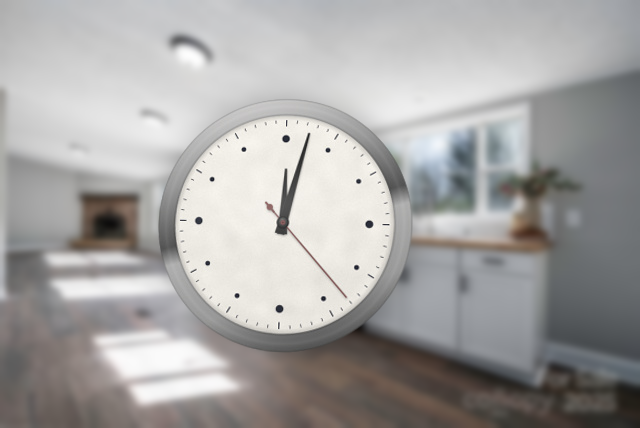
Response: 12:02:23
